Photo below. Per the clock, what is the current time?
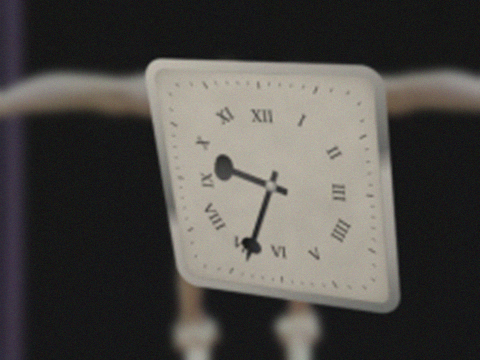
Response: 9:34
